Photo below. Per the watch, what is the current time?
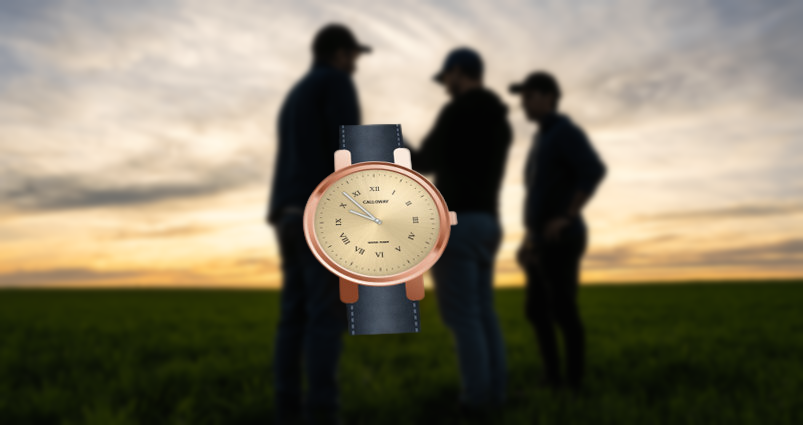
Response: 9:53
